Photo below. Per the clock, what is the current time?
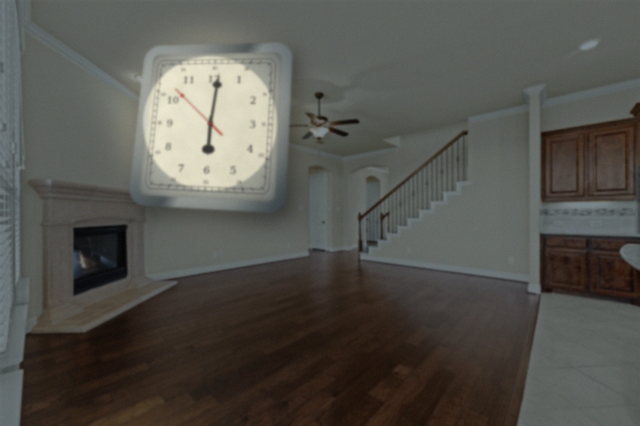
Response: 6:00:52
